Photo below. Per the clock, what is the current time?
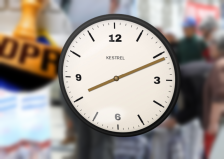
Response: 8:11
